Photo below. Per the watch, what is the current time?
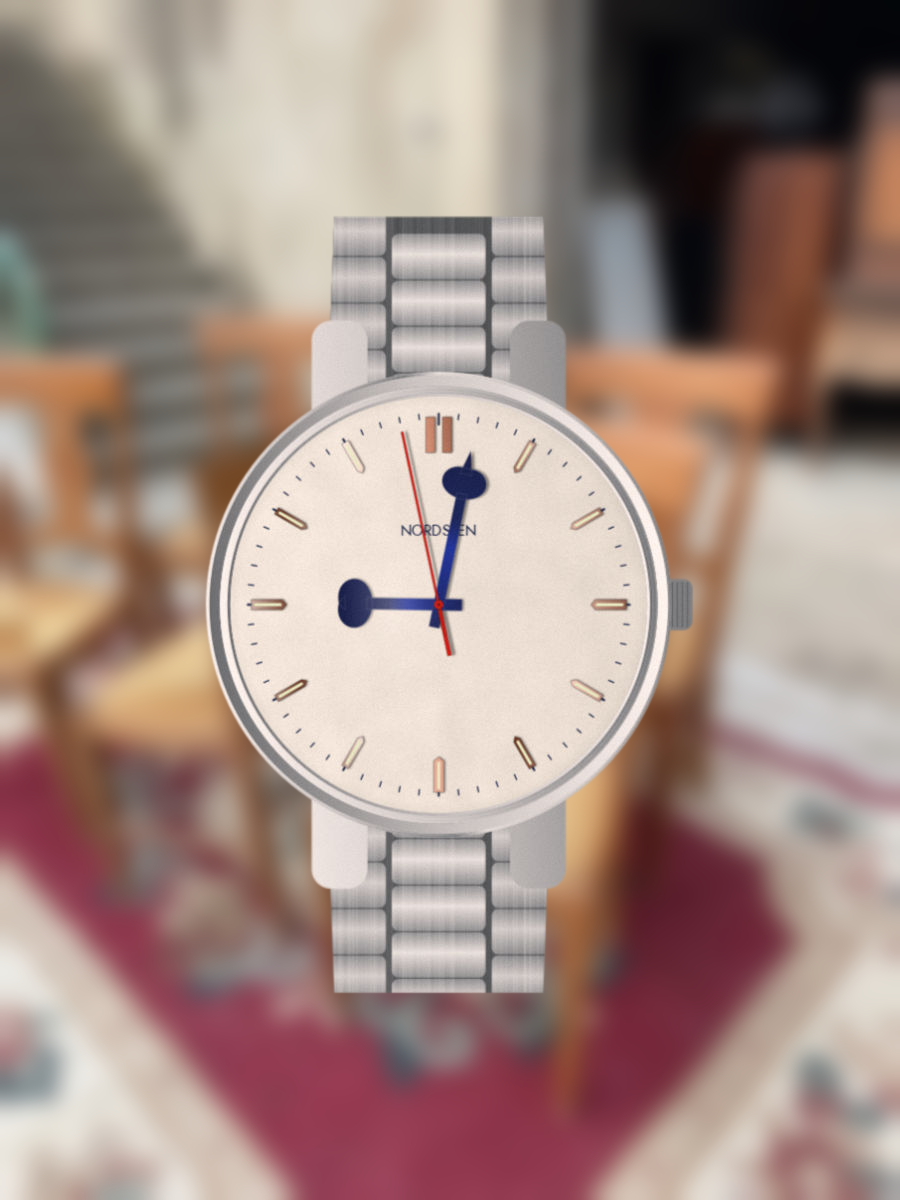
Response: 9:01:58
